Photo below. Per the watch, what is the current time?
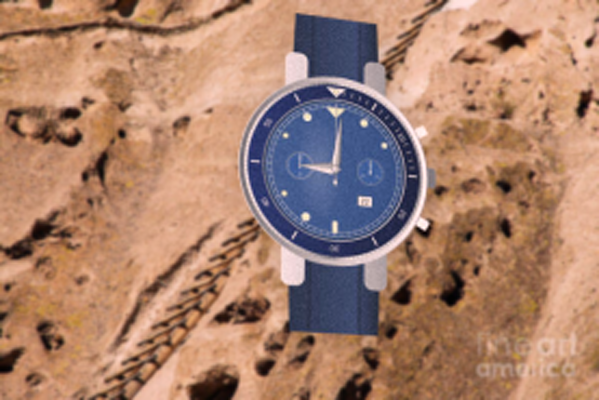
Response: 9:01
